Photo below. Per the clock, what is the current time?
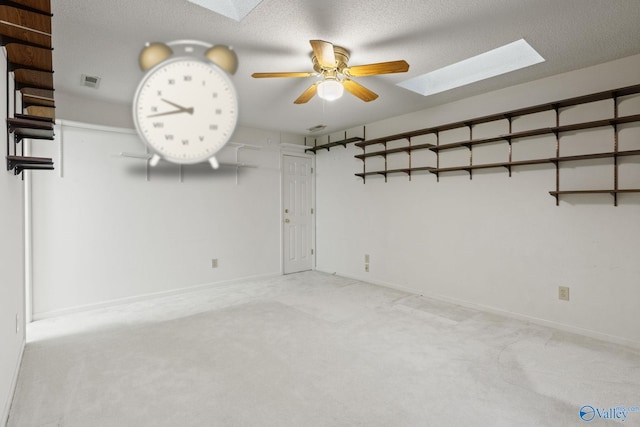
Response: 9:43
